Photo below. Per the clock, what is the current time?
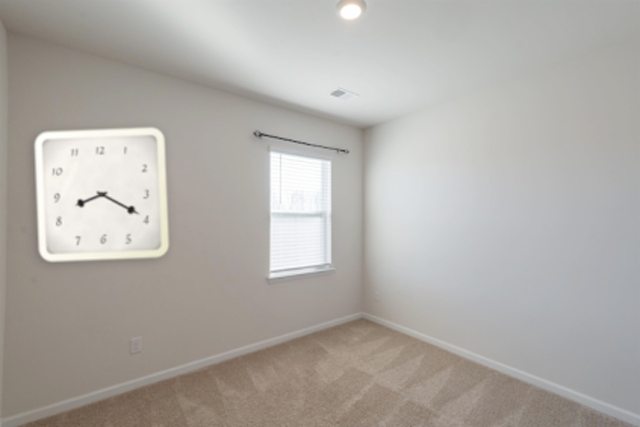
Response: 8:20
